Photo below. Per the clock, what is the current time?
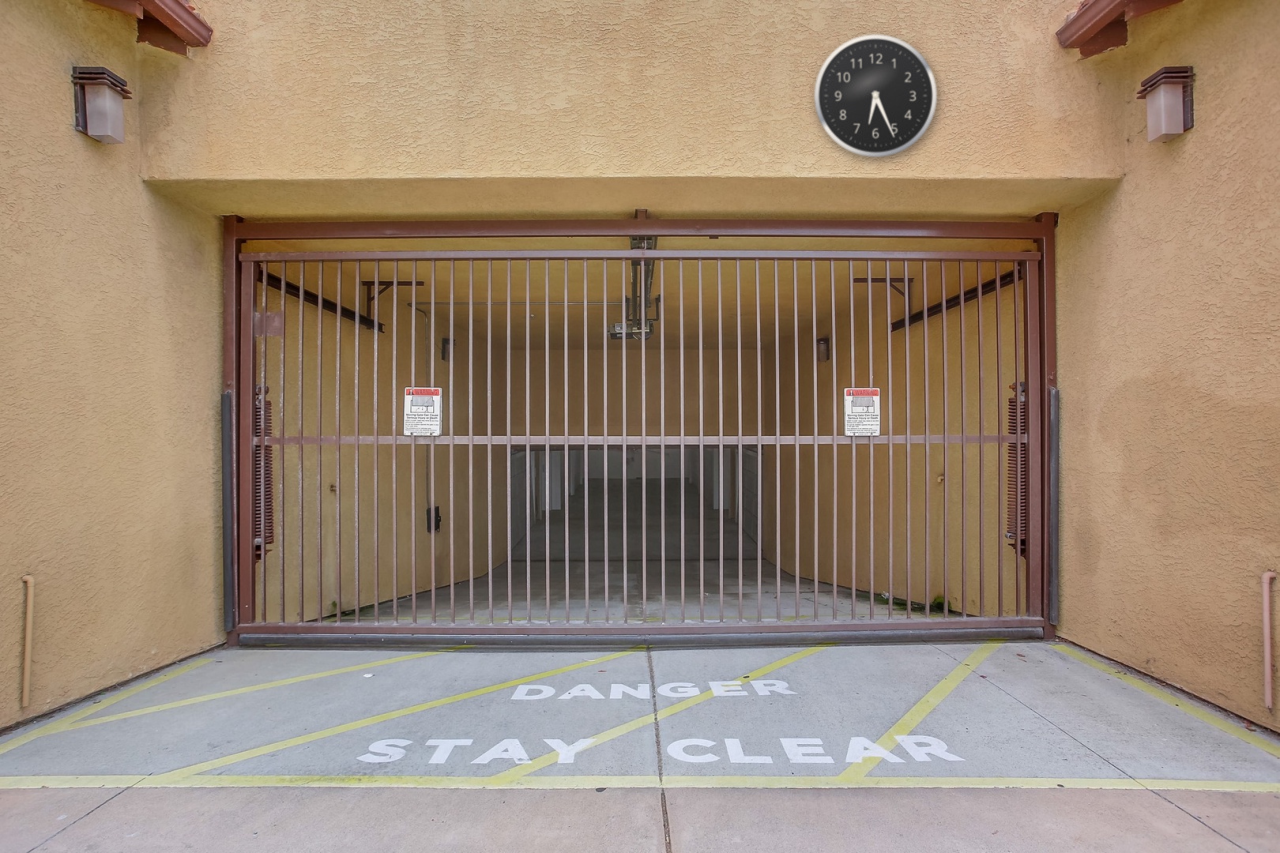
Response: 6:26
